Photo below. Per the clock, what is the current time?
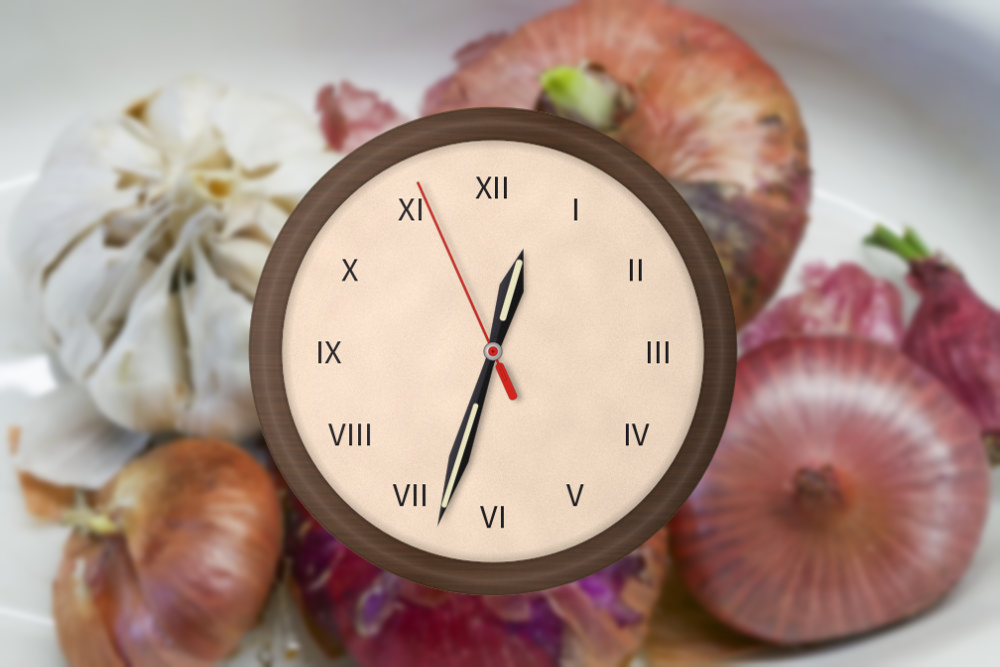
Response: 12:32:56
